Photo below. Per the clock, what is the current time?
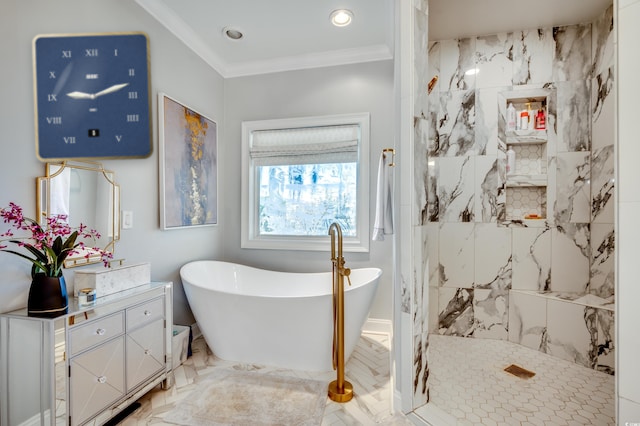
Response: 9:12
